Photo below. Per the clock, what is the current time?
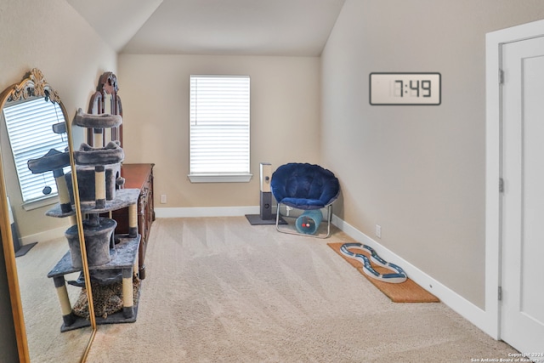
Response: 7:49
